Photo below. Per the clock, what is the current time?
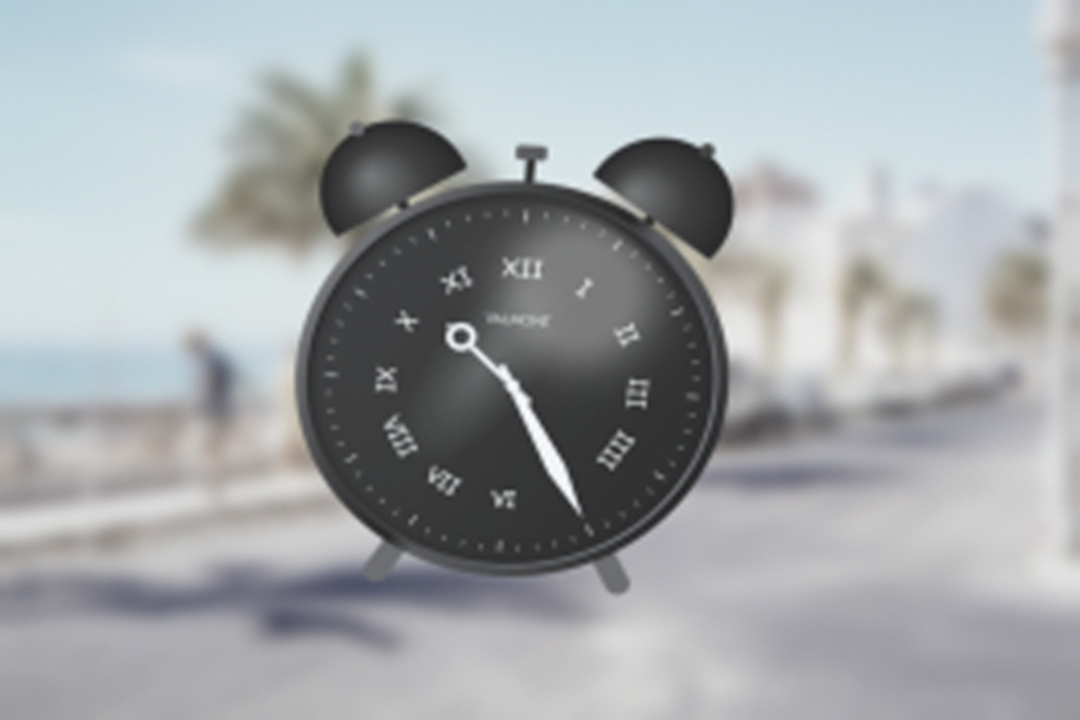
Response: 10:25
